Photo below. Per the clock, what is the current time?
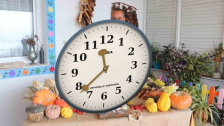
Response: 11:38
